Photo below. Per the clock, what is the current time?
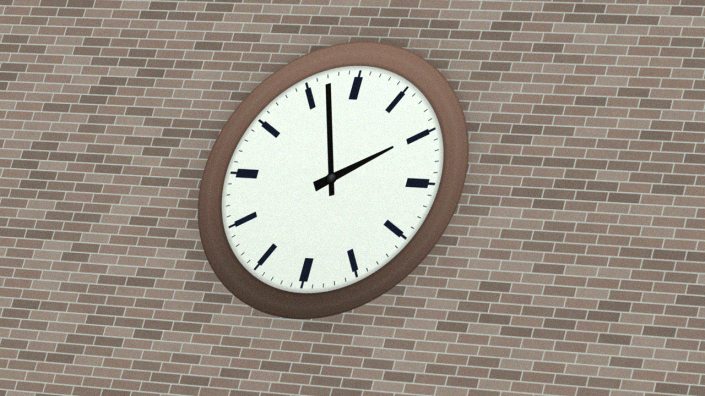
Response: 1:57
